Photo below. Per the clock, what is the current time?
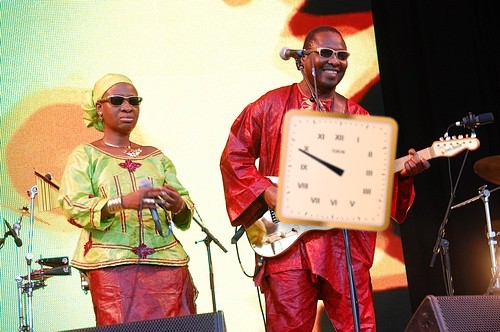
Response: 9:49
